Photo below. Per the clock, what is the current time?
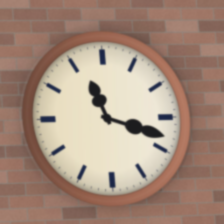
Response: 11:18
